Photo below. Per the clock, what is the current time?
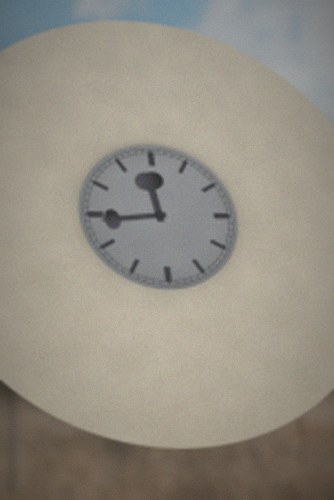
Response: 11:44
